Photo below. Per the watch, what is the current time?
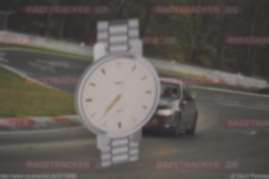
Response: 7:37
